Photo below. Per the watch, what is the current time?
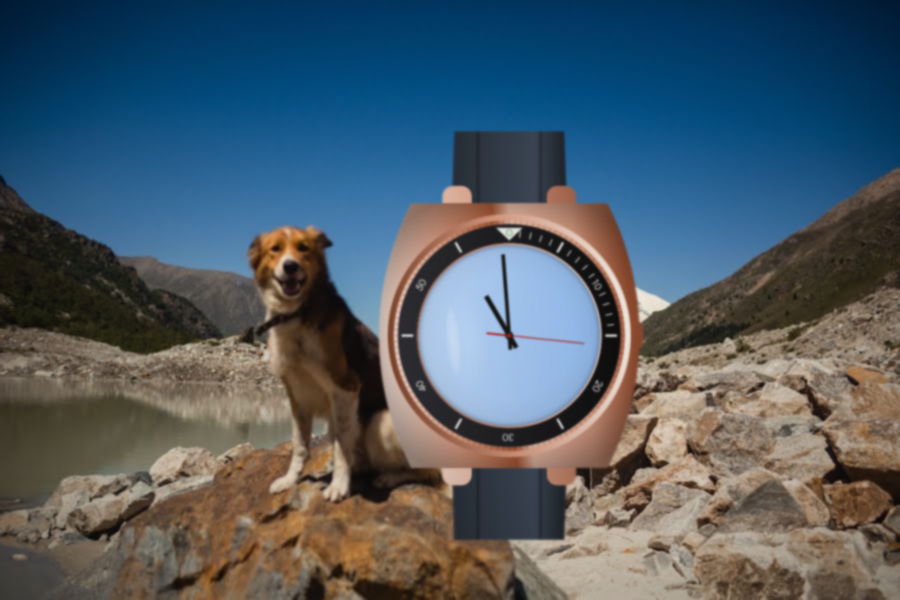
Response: 10:59:16
